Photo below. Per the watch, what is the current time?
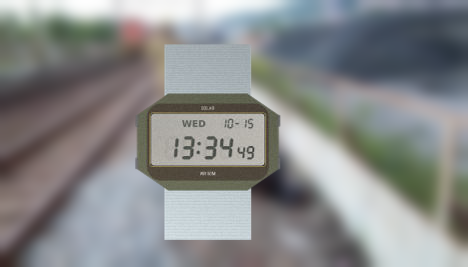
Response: 13:34:49
